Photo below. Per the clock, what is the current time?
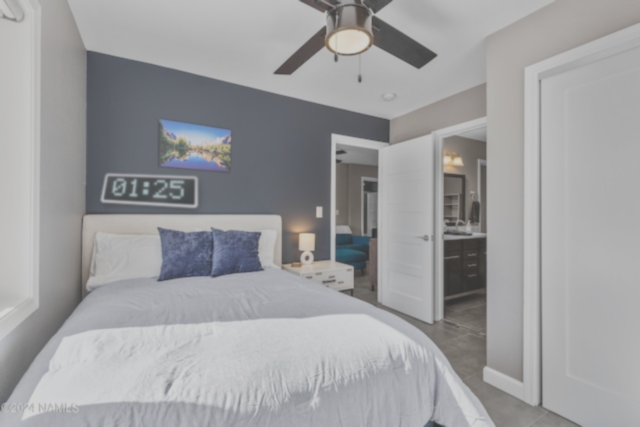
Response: 1:25
